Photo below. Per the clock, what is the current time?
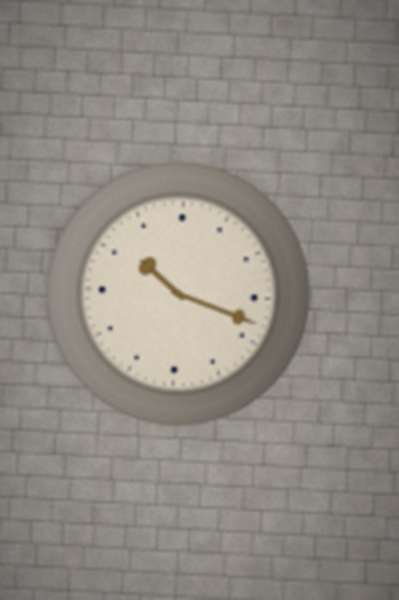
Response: 10:18
